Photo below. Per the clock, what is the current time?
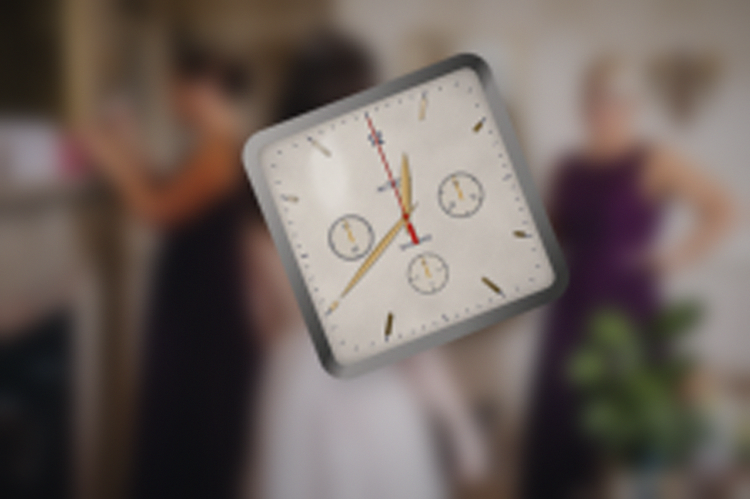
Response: 12:40
